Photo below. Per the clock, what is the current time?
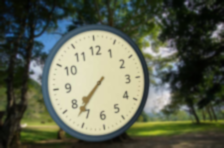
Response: 7:37
